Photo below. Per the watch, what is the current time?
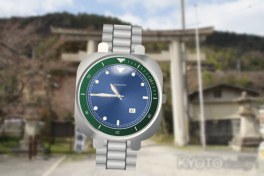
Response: 10:45
